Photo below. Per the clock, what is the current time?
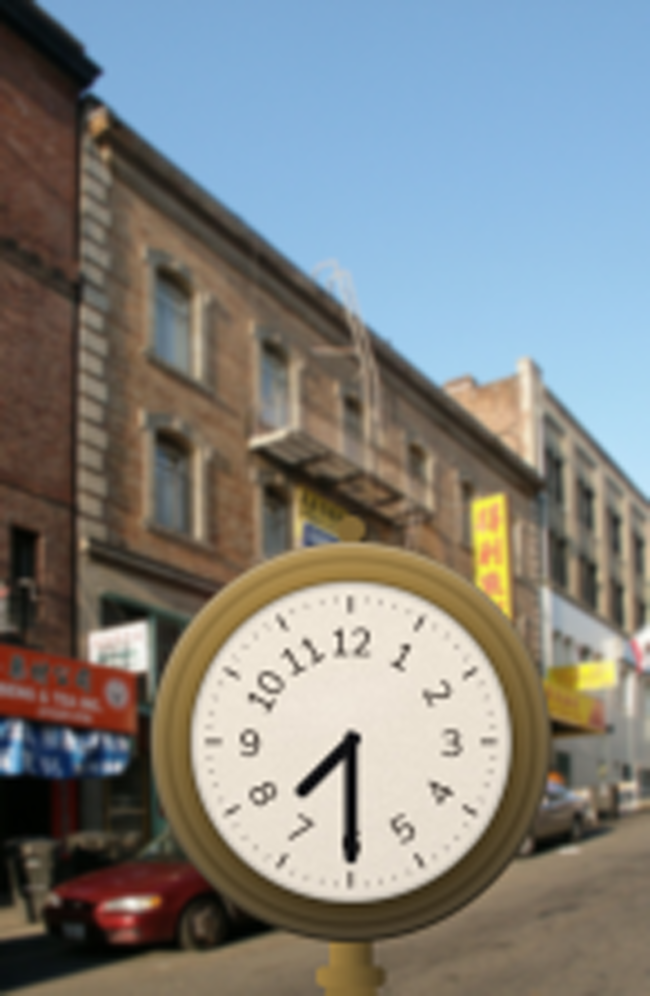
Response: 7:30
